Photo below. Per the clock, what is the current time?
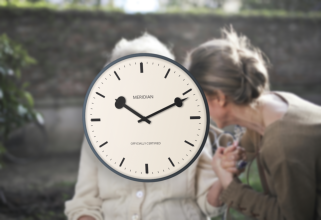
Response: 10:11
